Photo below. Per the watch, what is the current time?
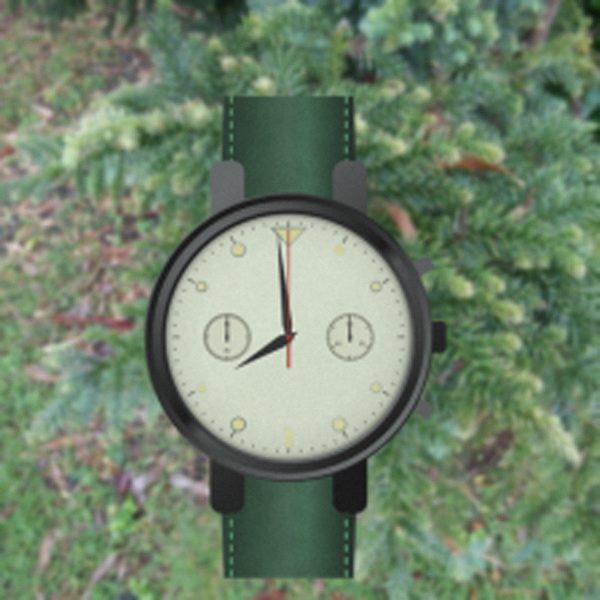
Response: 7:59
